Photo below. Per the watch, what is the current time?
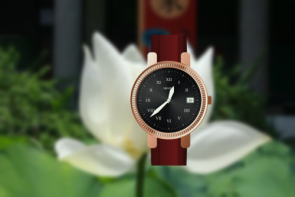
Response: 12:38
